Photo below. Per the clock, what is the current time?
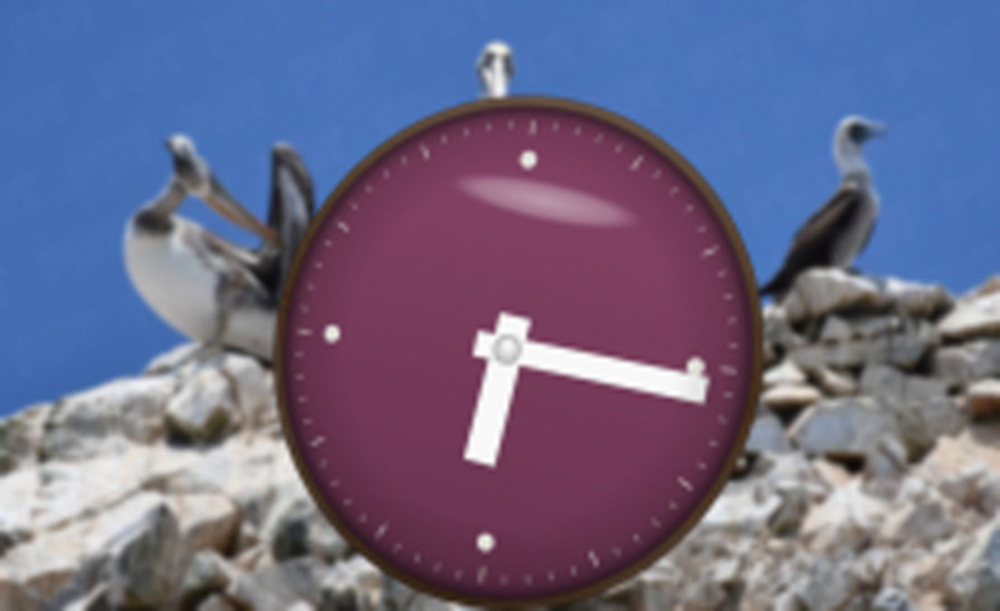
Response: 6:16
